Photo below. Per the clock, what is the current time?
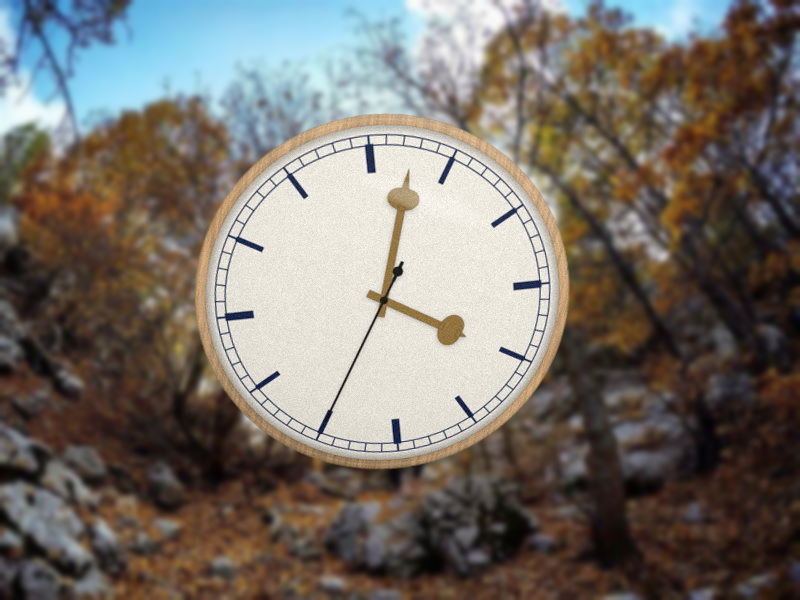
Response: 4:02:35
